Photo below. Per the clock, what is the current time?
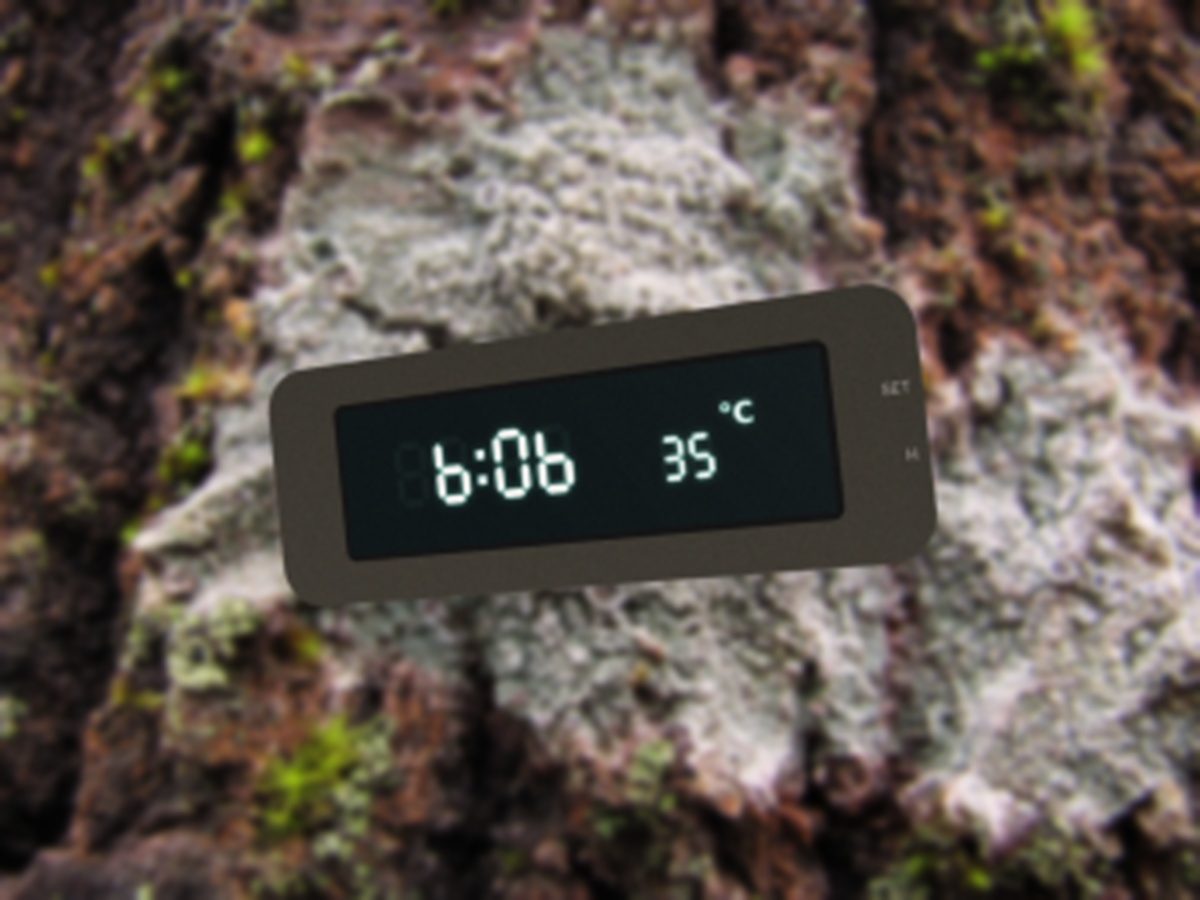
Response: 6:06
